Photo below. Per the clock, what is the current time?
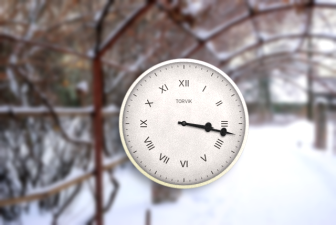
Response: 3:17
